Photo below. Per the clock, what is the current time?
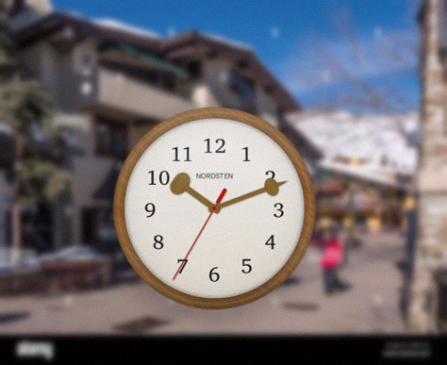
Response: 10:11:35
